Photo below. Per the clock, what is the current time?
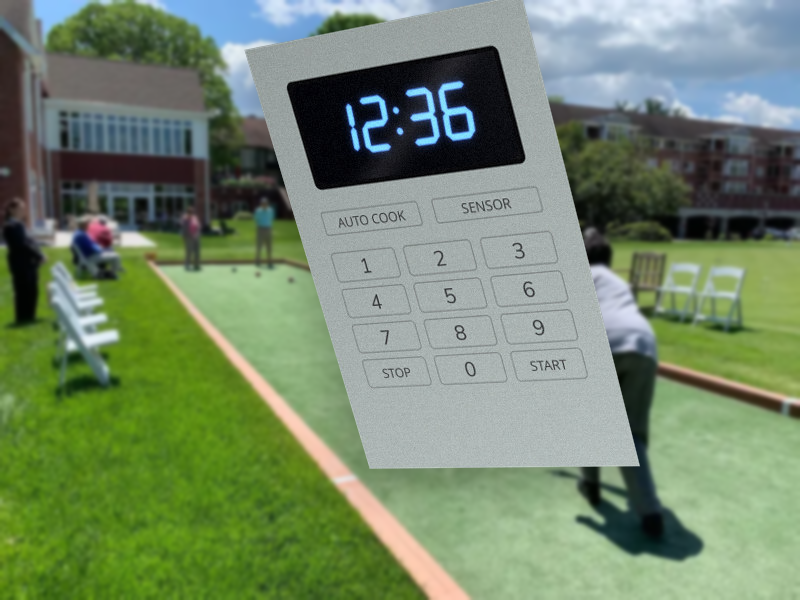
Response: 12:36
